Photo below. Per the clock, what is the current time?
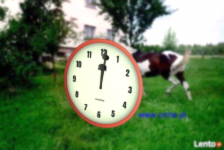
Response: 12:01
